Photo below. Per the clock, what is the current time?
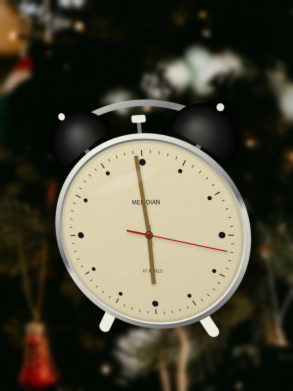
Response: 5:59:17
